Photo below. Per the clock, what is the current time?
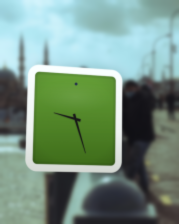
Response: 9:27
